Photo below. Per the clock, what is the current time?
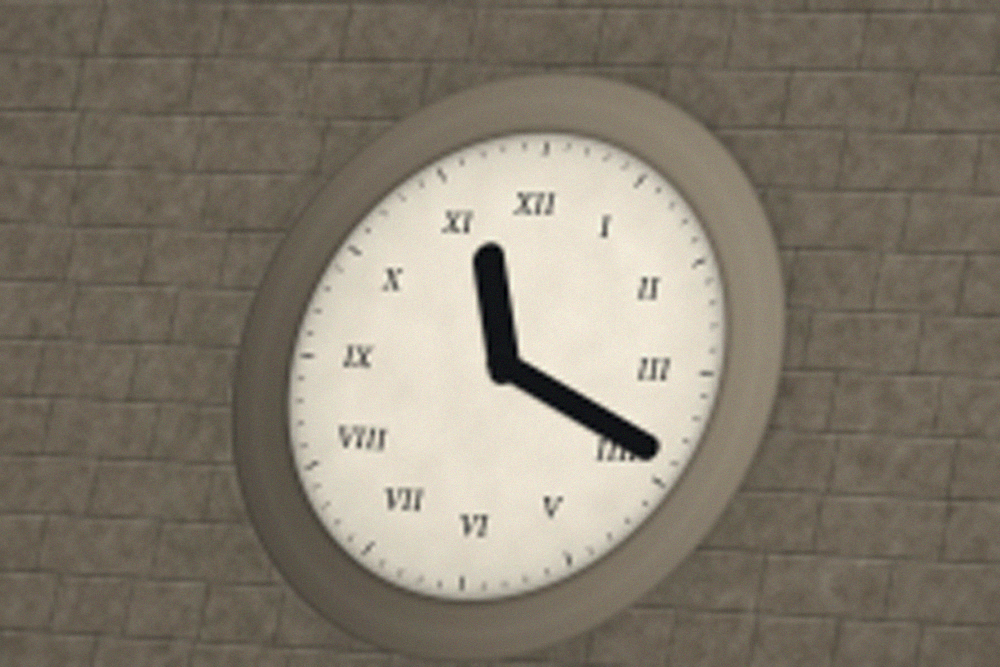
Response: 11:19
